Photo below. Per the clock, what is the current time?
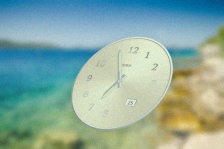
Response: 6:56
